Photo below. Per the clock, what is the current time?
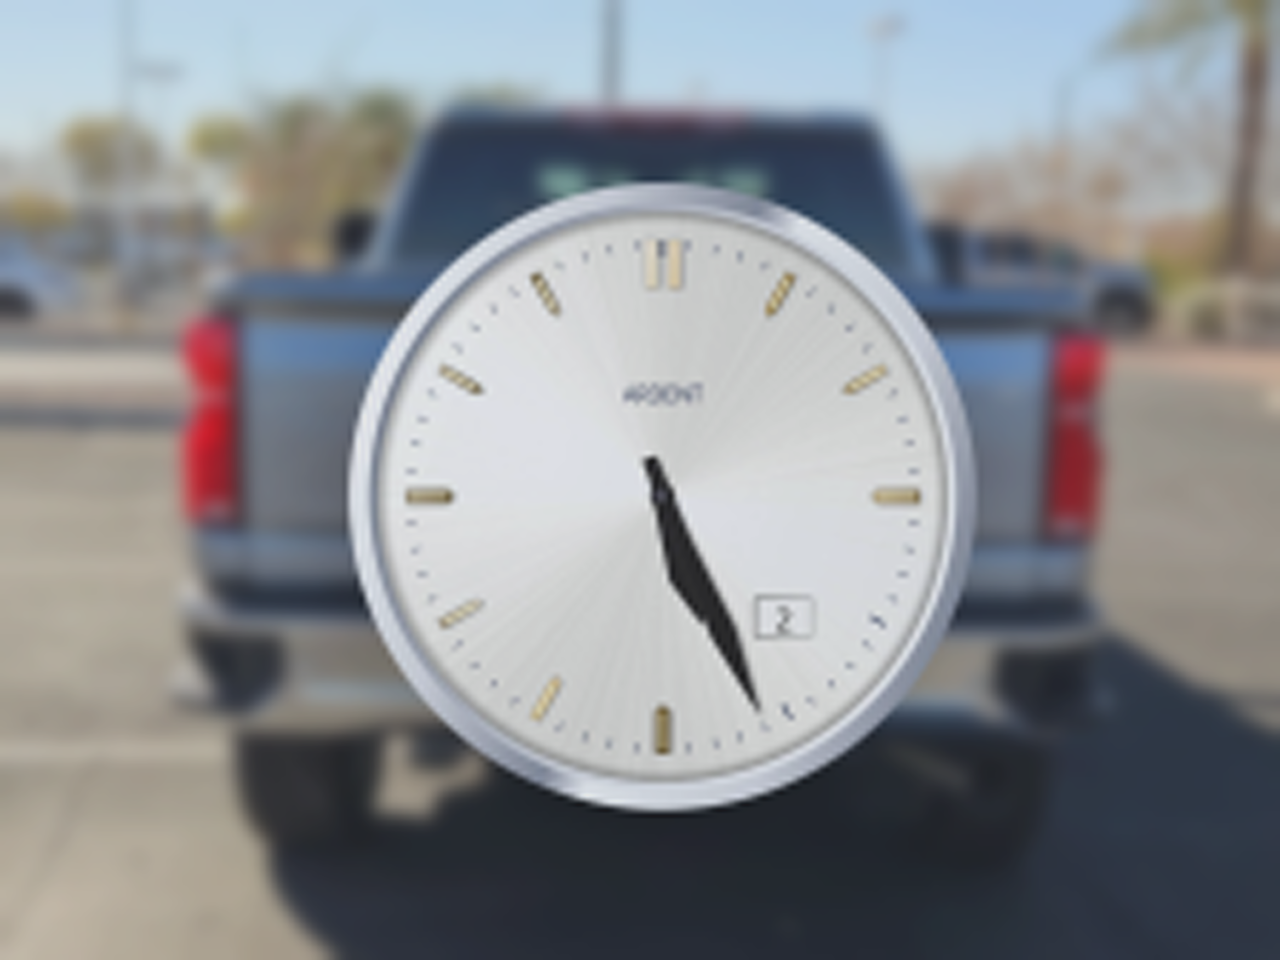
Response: 5:26
